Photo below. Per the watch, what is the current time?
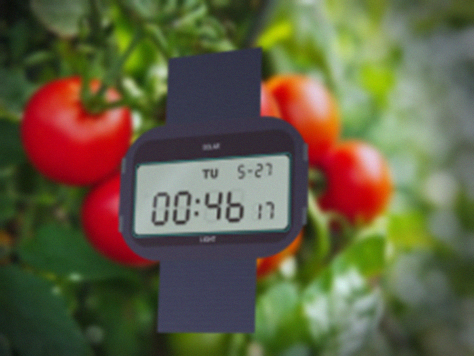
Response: 0:46:17
